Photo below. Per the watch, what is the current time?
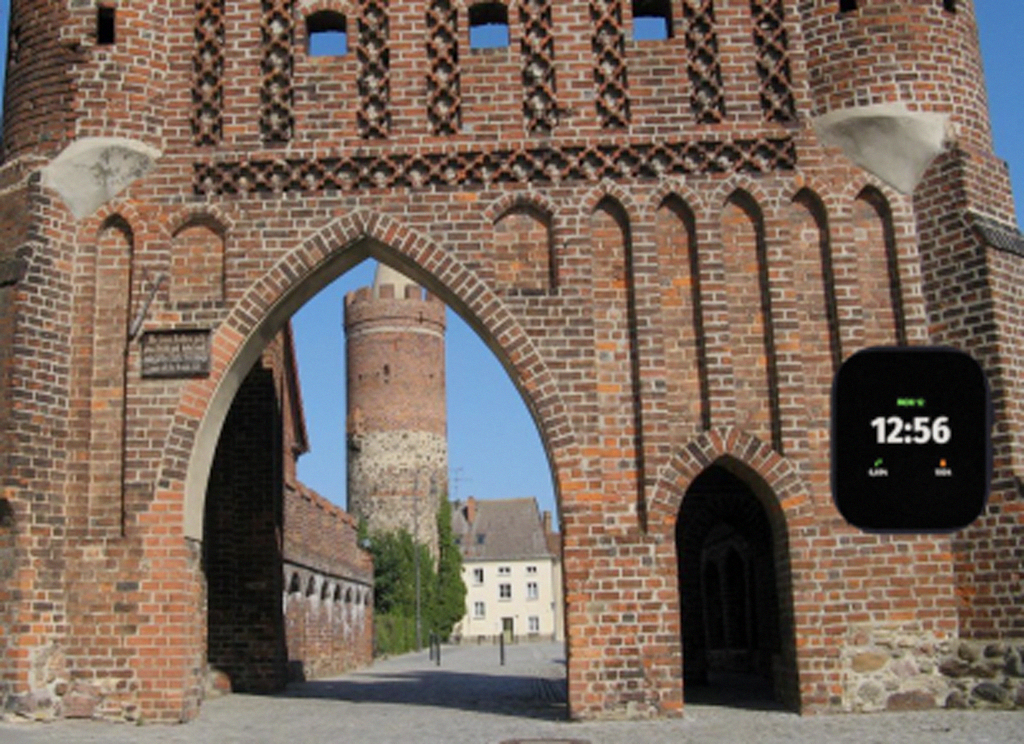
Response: 12:56
